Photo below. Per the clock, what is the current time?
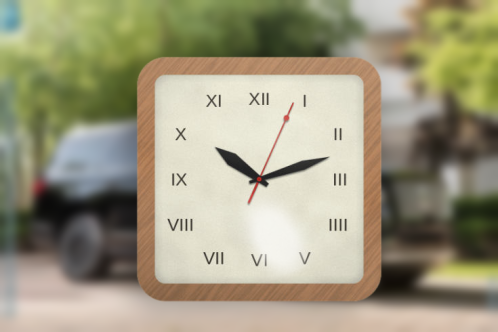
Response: 10:12:04
